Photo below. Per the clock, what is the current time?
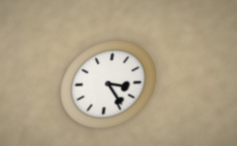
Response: 3:24
